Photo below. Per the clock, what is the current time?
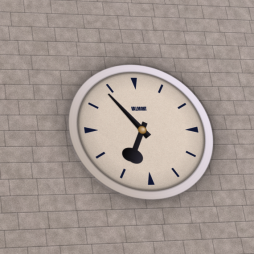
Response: 6:54
